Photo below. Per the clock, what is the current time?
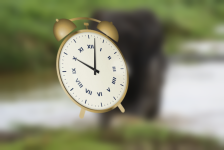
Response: 10:02
